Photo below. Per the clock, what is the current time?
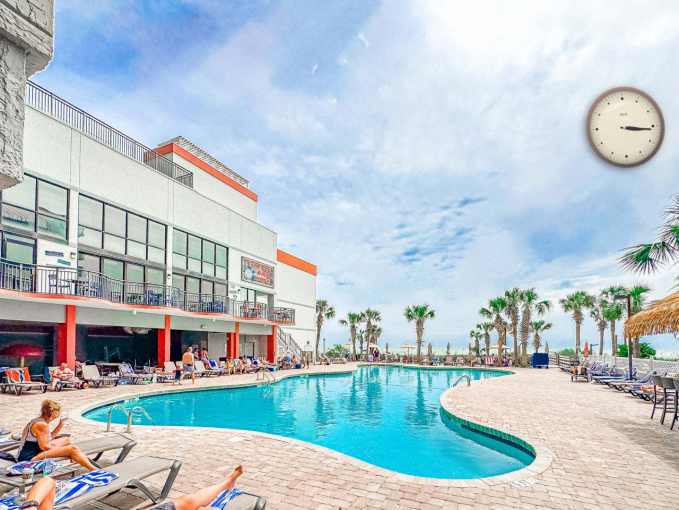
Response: 3:16
